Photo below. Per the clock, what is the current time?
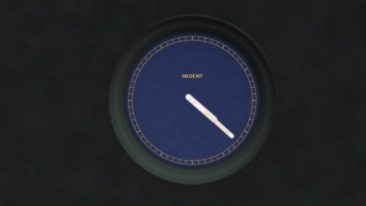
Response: 4:22
